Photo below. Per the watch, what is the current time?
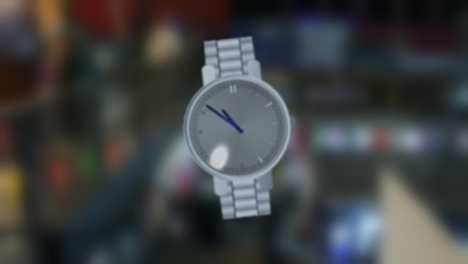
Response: 10:52
